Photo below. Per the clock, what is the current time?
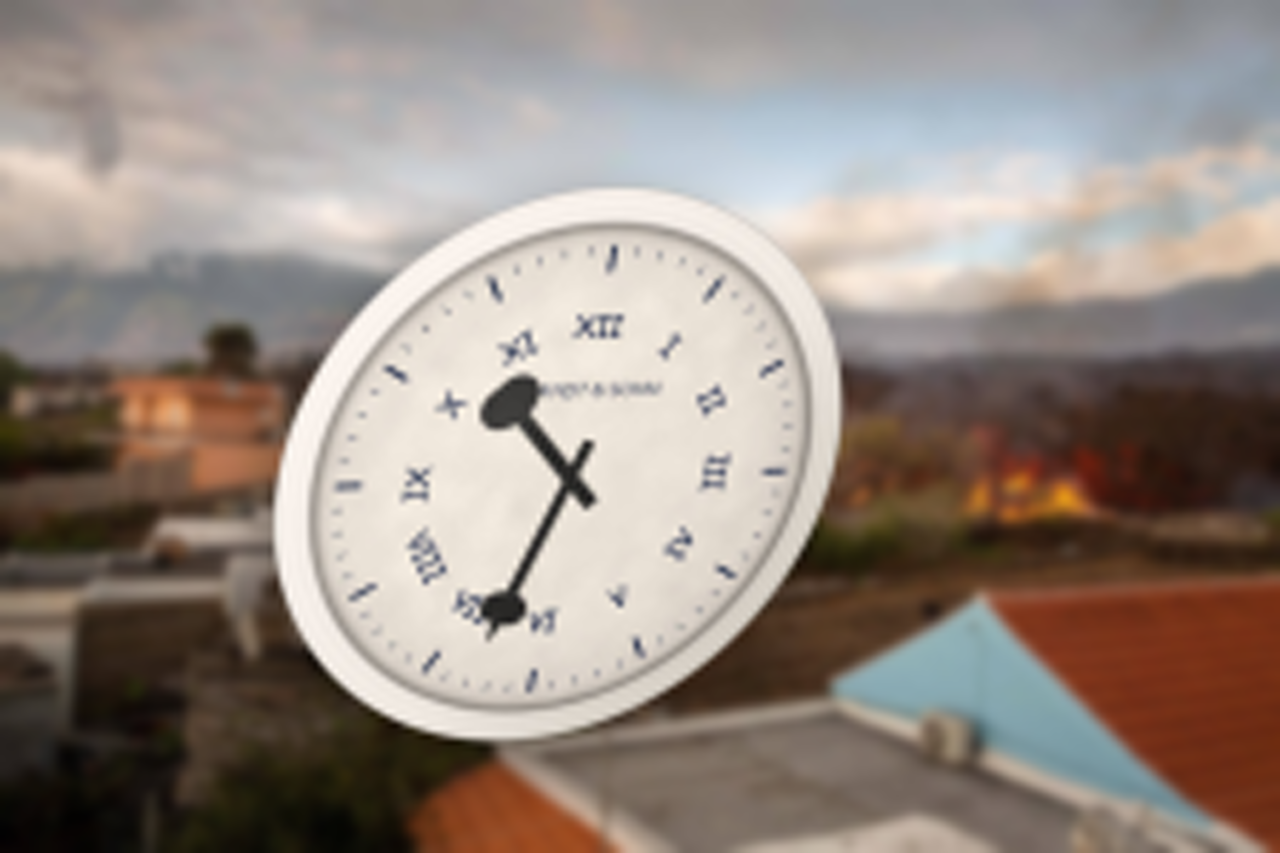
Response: 10:33
